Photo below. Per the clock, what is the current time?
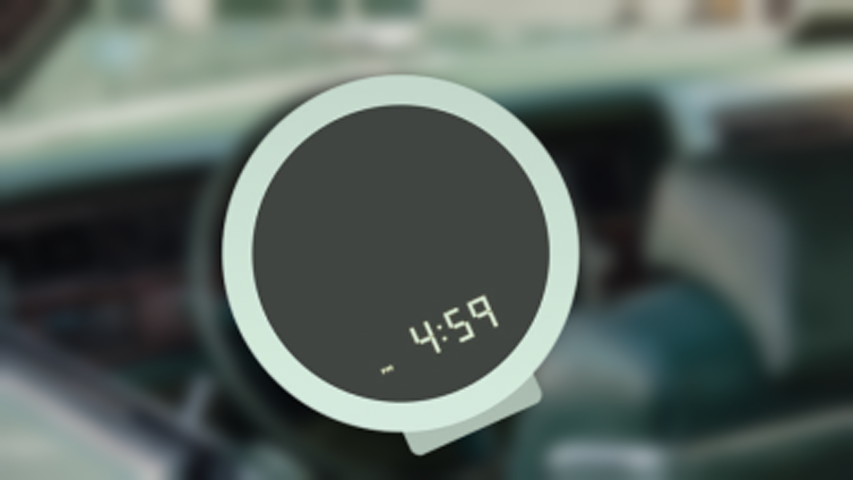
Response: 4:59
